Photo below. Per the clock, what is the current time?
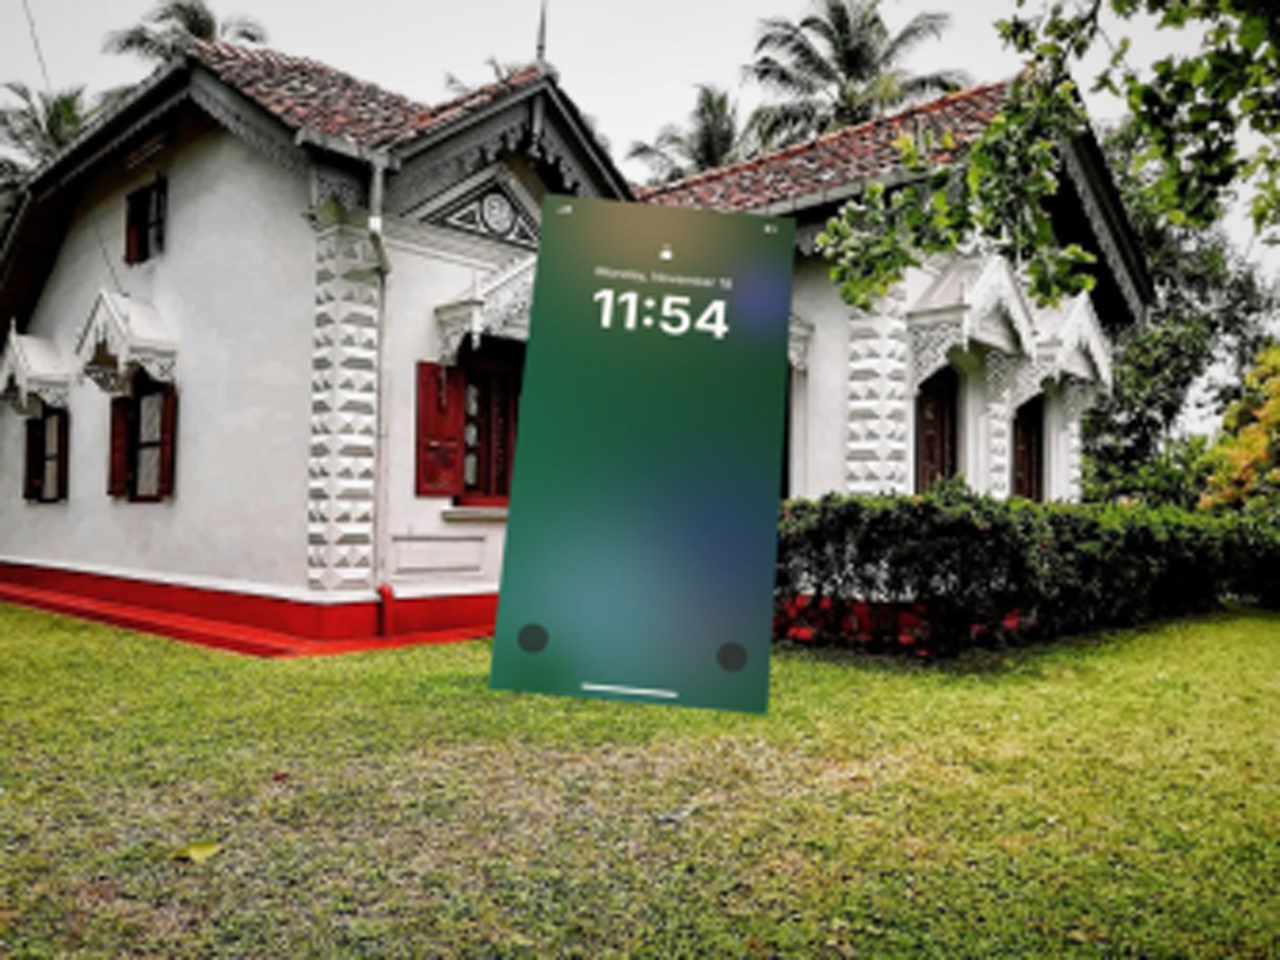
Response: 11:54
